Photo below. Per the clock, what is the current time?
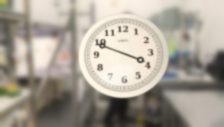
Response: 3:49
